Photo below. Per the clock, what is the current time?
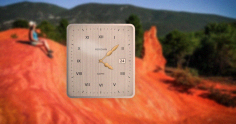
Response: 4:08
